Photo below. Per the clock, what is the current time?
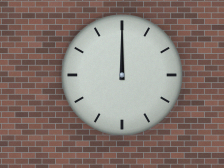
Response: 12:00
